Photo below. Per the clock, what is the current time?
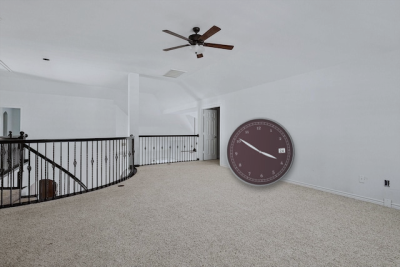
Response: 3:51
